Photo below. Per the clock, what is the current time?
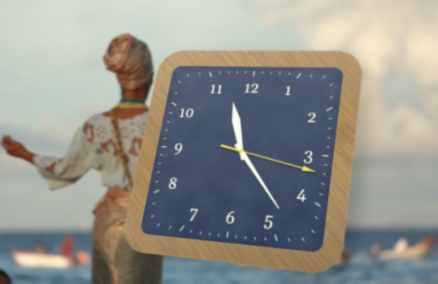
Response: 11:23:17
